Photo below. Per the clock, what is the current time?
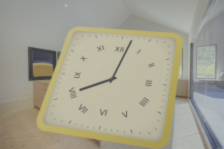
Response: 8:02
